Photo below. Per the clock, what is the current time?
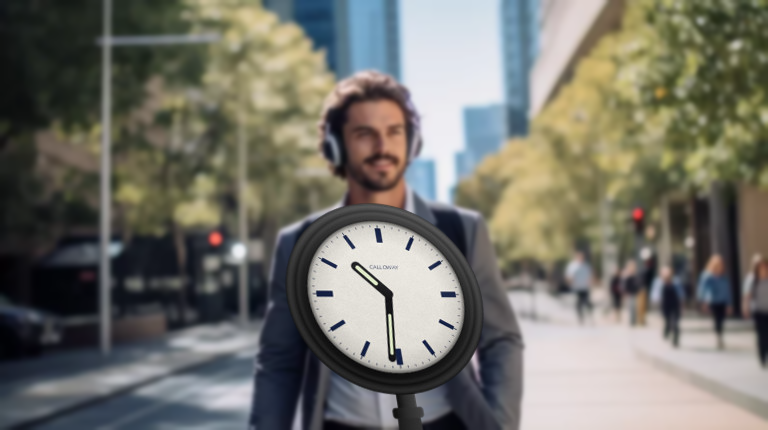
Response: 10:31
